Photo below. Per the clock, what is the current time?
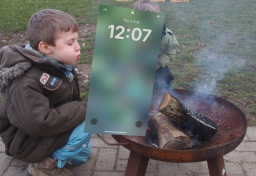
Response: 12:07
